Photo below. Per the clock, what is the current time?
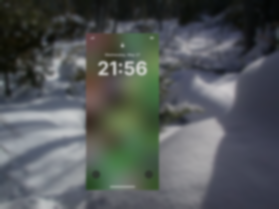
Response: 21:56
